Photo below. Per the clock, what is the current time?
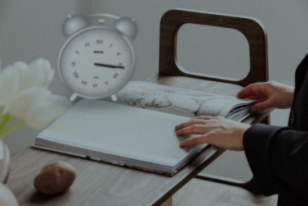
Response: 3:16
